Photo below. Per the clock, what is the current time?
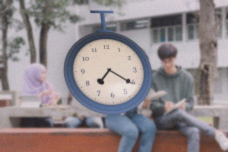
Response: 7:21
